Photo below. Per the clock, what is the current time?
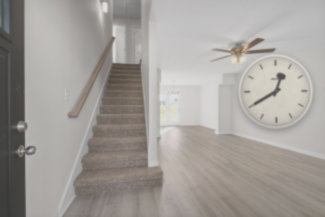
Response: 12:40
